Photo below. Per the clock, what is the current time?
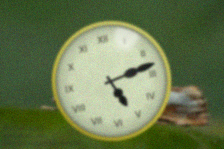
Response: 5:13
